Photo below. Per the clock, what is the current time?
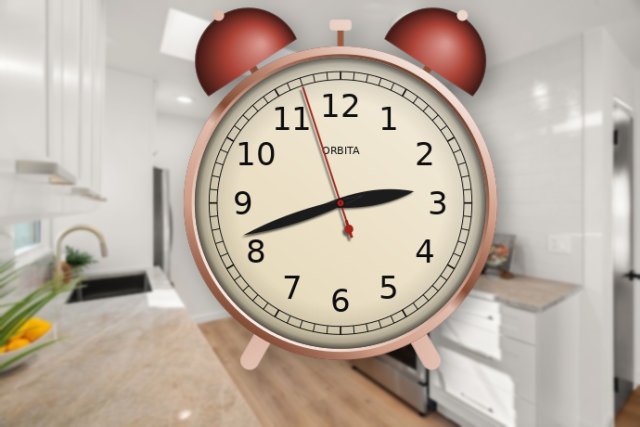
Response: 2:41:57
